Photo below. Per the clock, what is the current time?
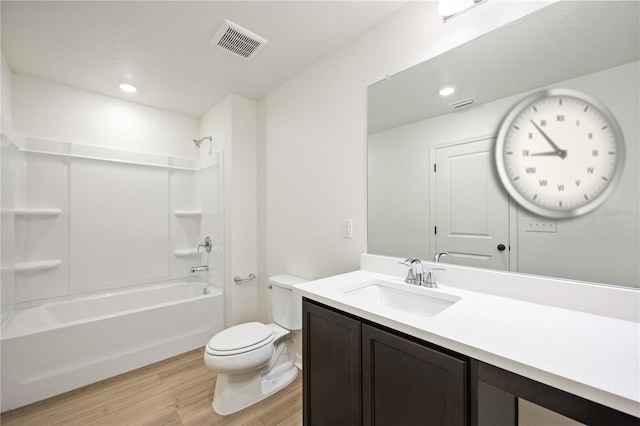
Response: 8:53
